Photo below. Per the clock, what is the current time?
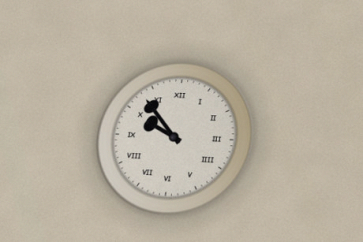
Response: 9:53
